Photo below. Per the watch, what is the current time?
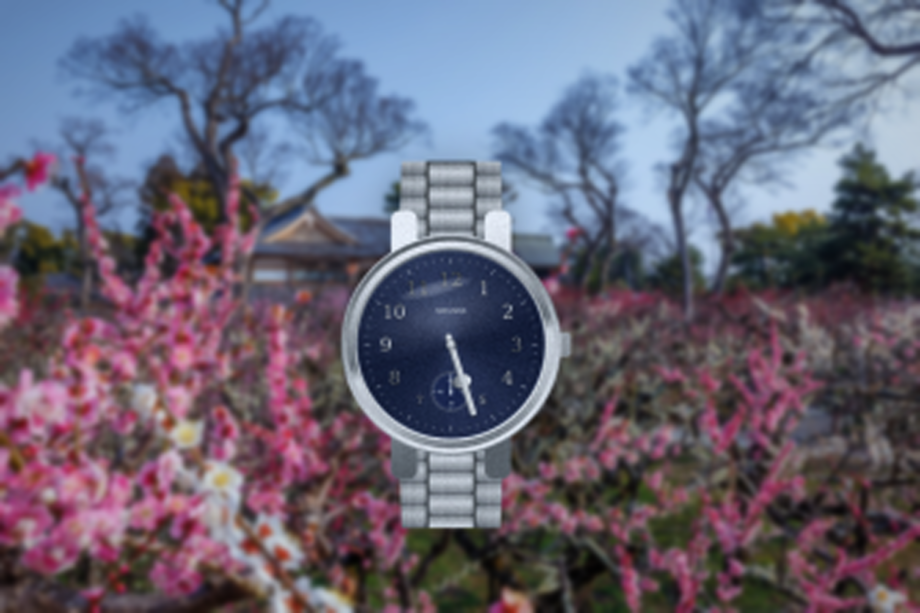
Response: 5:27
